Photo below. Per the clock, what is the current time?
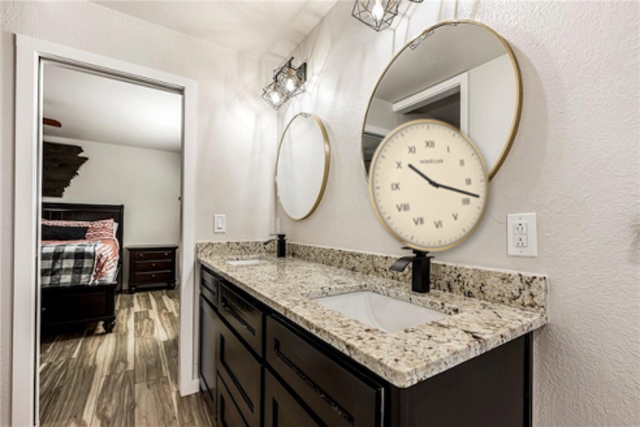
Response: 10:18
